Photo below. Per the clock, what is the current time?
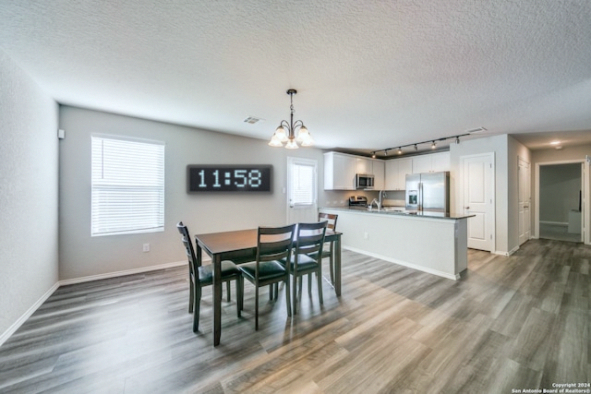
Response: 11:58
